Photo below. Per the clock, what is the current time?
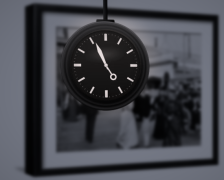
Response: 4:56
